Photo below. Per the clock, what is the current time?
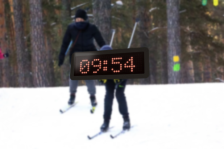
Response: 9:54
